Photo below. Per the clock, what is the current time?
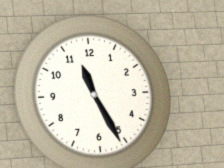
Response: 11:26
